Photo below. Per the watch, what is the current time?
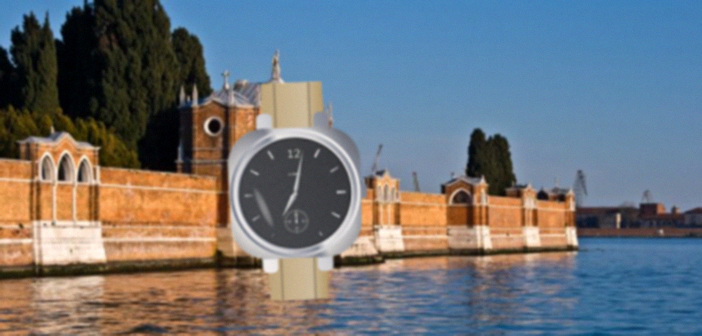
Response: 7:02
